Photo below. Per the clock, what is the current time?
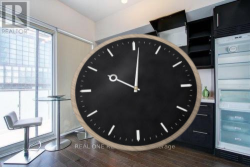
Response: 10:01
